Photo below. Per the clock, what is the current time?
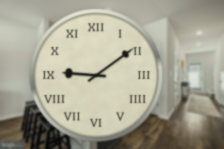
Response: 9:09
